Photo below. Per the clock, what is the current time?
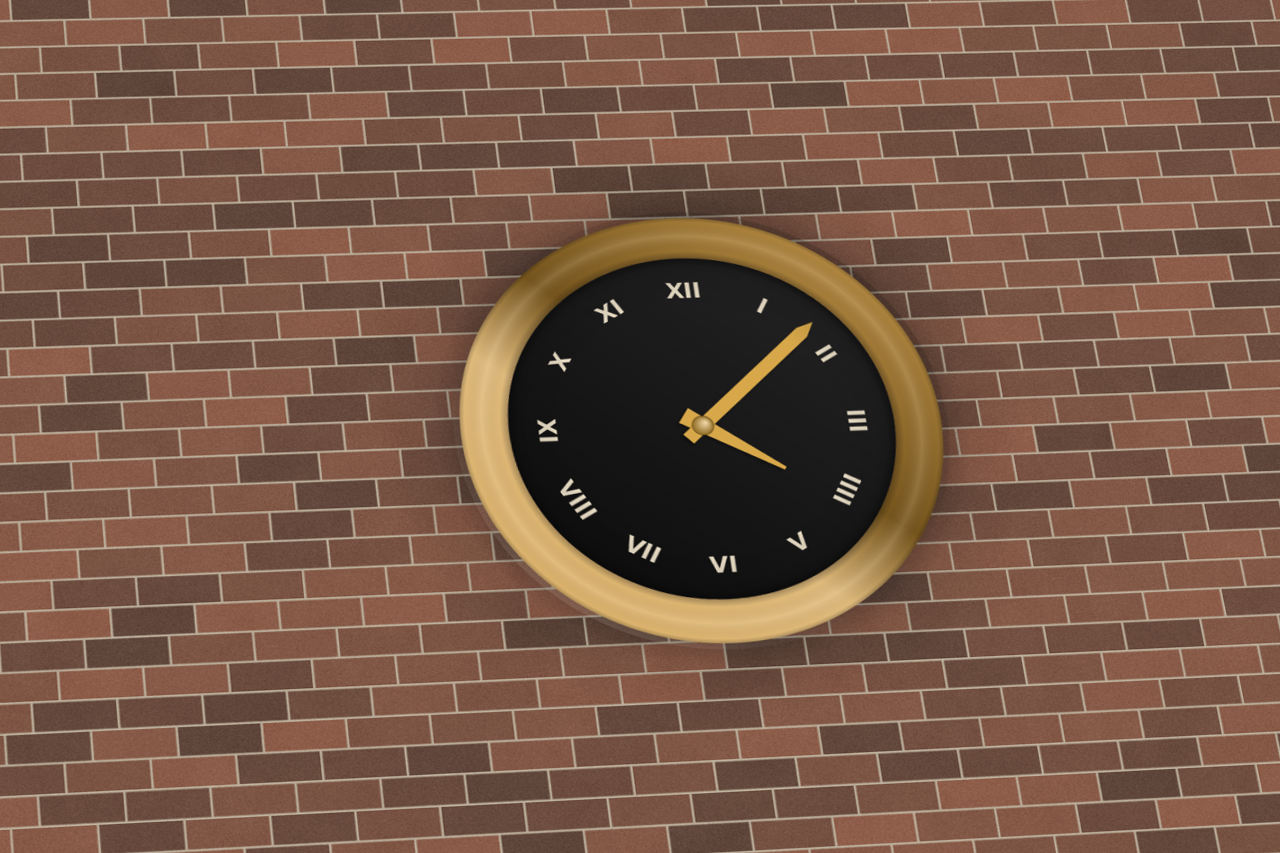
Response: 4:08
